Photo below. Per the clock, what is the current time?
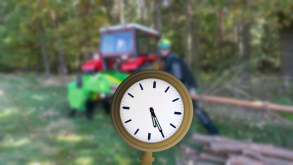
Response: 5:25
